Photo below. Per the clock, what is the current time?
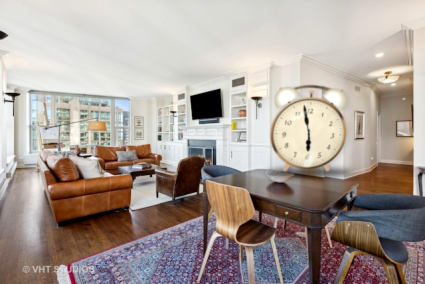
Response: 5:58
